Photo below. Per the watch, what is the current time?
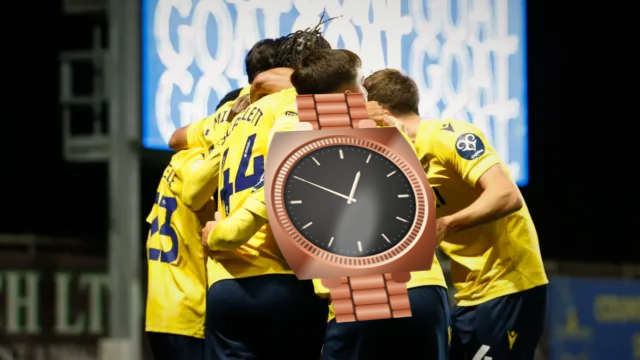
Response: 12:50
